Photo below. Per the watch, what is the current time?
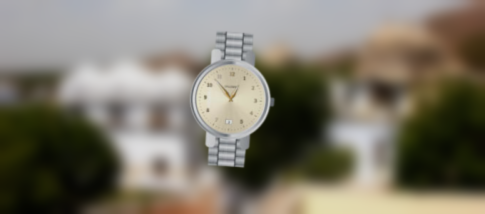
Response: 12:53
